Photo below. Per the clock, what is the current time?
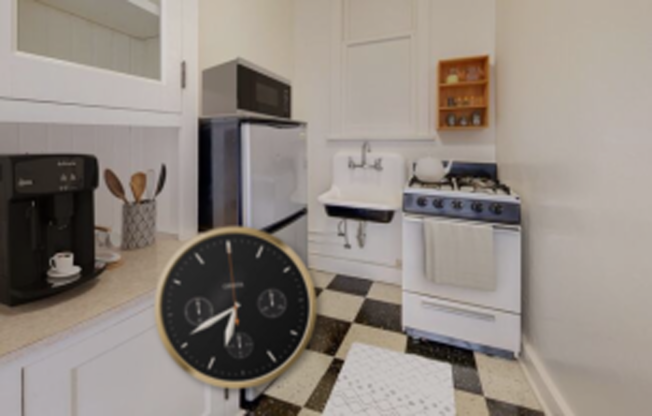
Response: 6:41
